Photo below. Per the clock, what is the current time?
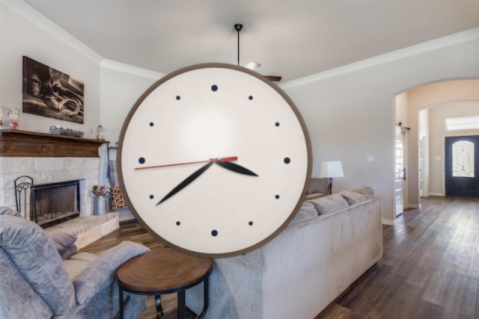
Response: 3:38:44
